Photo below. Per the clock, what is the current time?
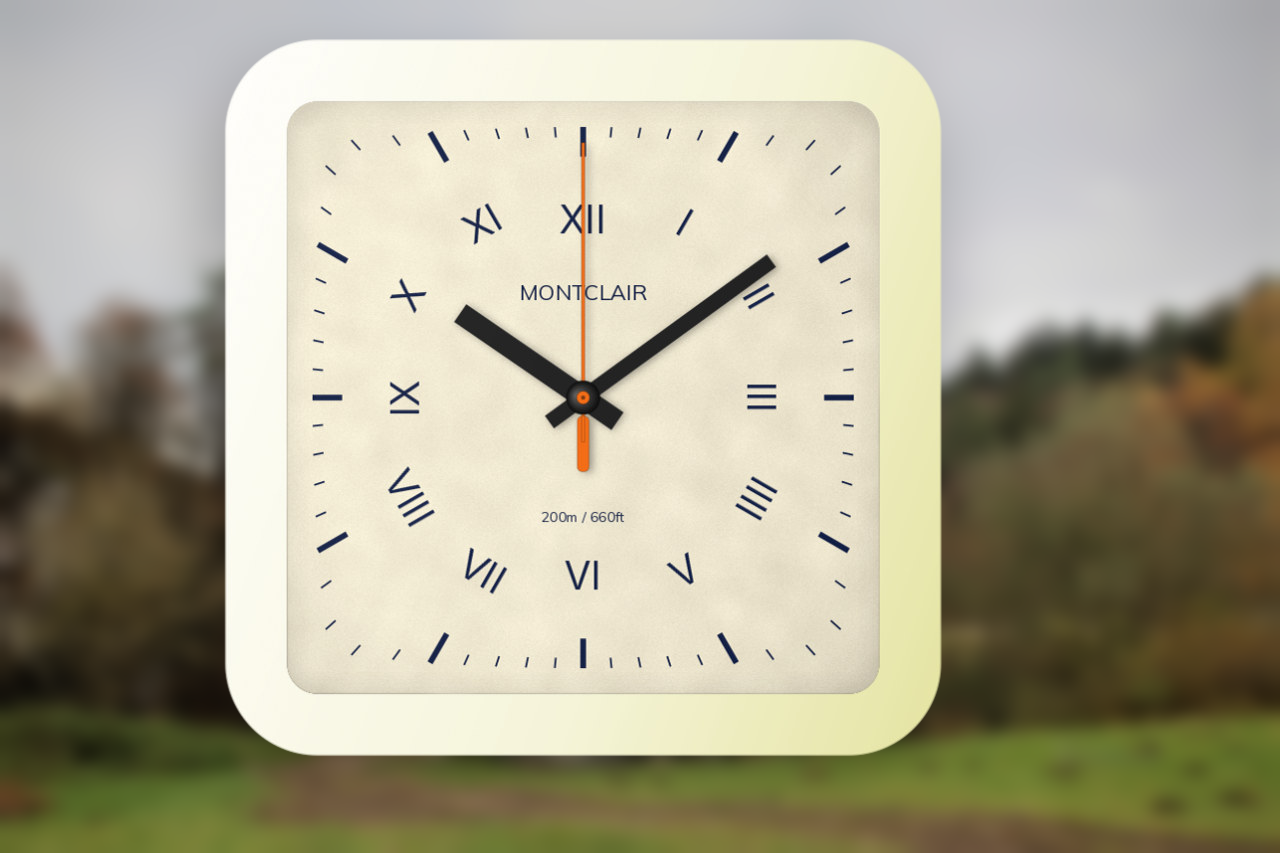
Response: 10:09:00
